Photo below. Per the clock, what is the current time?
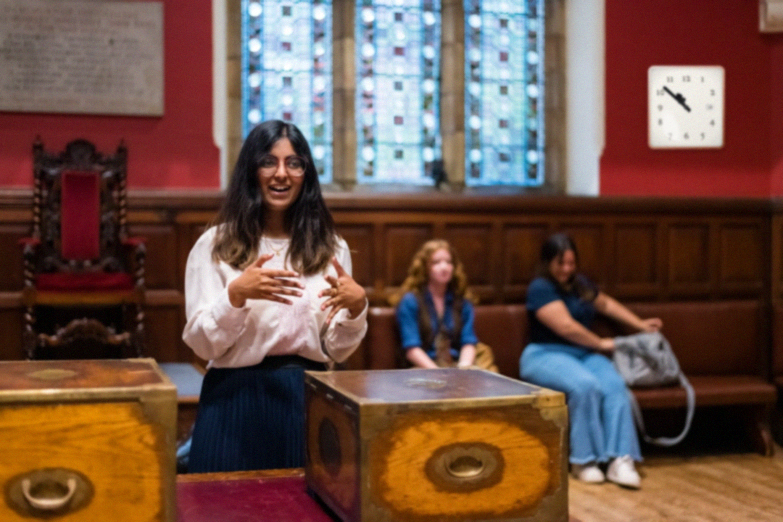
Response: 10:52
